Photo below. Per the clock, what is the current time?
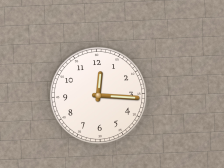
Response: 12:16
